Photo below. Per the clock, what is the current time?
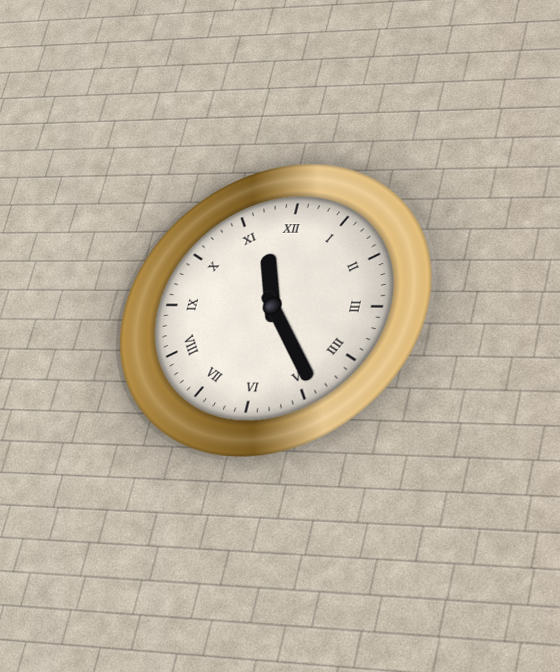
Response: 11:24
